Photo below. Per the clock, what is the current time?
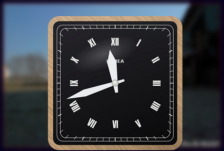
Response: 11:42
